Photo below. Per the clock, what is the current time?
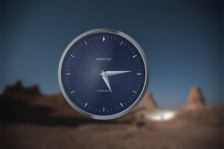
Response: 5:14
